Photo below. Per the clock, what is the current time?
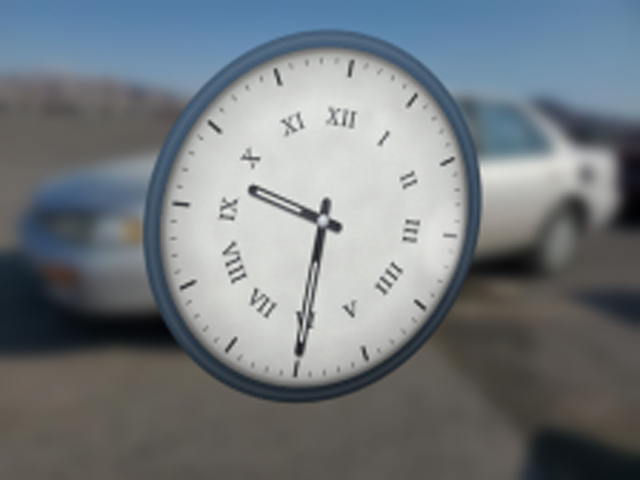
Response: 9:30
